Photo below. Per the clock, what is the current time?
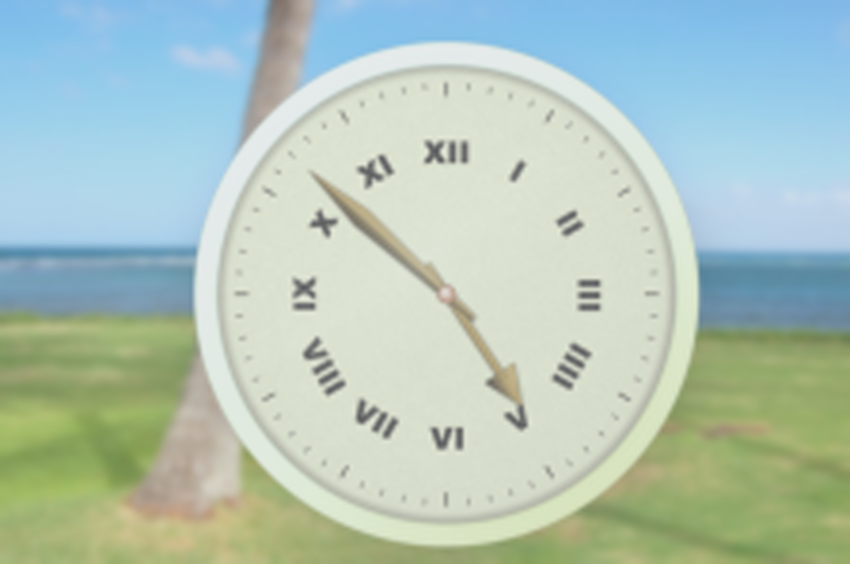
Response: 4:52
